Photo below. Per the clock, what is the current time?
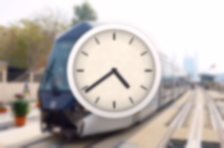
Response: 4:39
